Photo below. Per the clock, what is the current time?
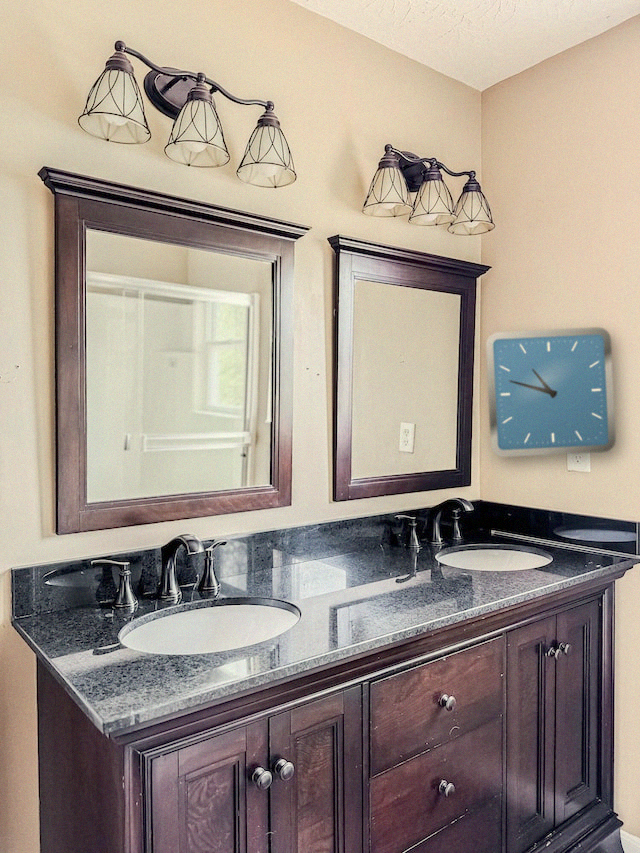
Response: 10:48
